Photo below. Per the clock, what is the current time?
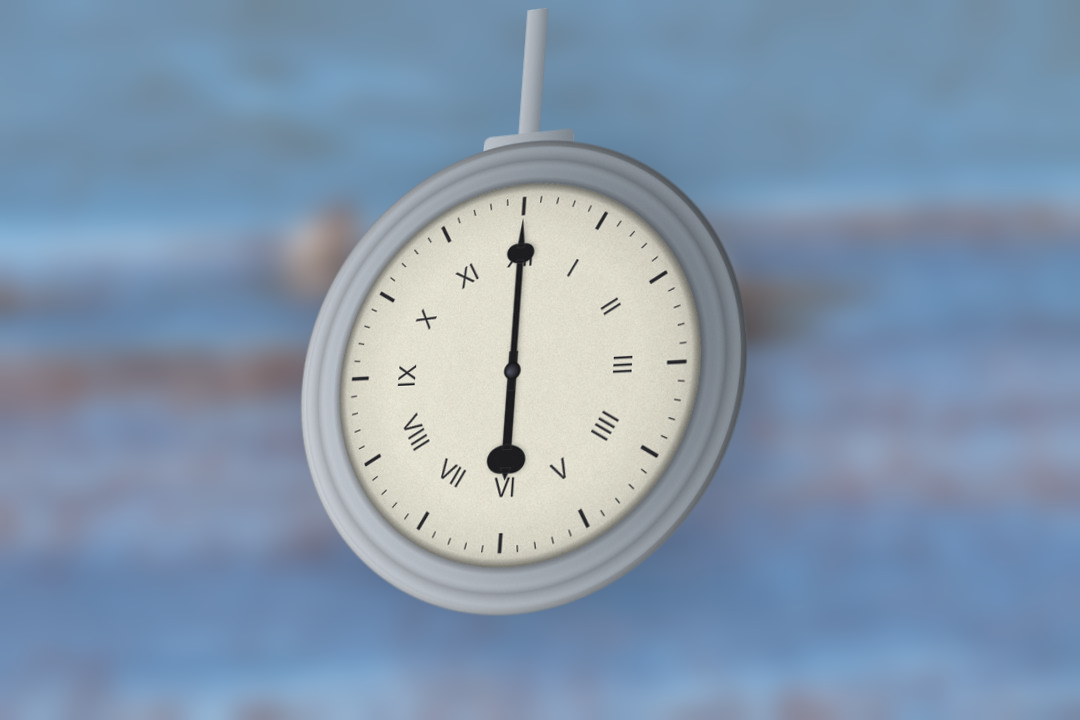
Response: 6:00
